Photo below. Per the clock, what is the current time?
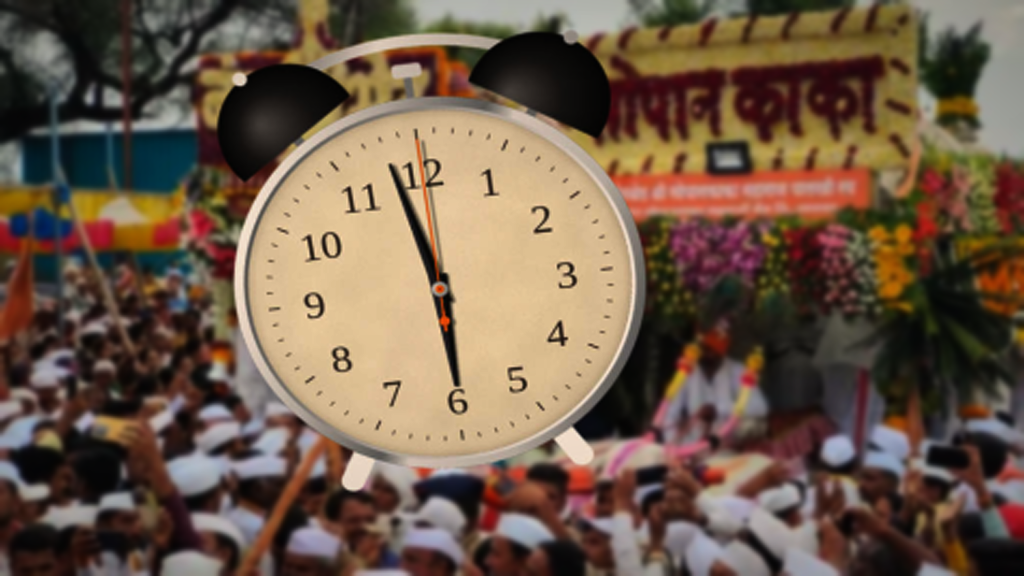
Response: 5:58:00
